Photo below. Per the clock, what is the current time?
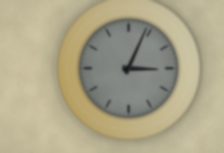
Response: 3:04
